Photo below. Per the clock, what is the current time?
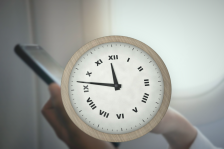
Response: 11:47
